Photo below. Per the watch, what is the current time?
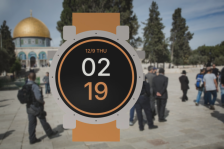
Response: 2:19
